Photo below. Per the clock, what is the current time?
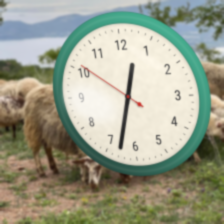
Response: 12:32:51
